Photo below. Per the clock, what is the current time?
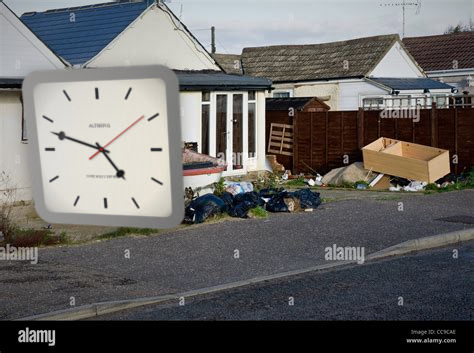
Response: 4:48:09
